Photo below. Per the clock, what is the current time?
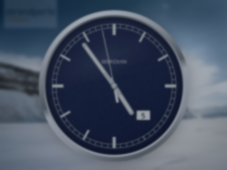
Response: 4:53:58
